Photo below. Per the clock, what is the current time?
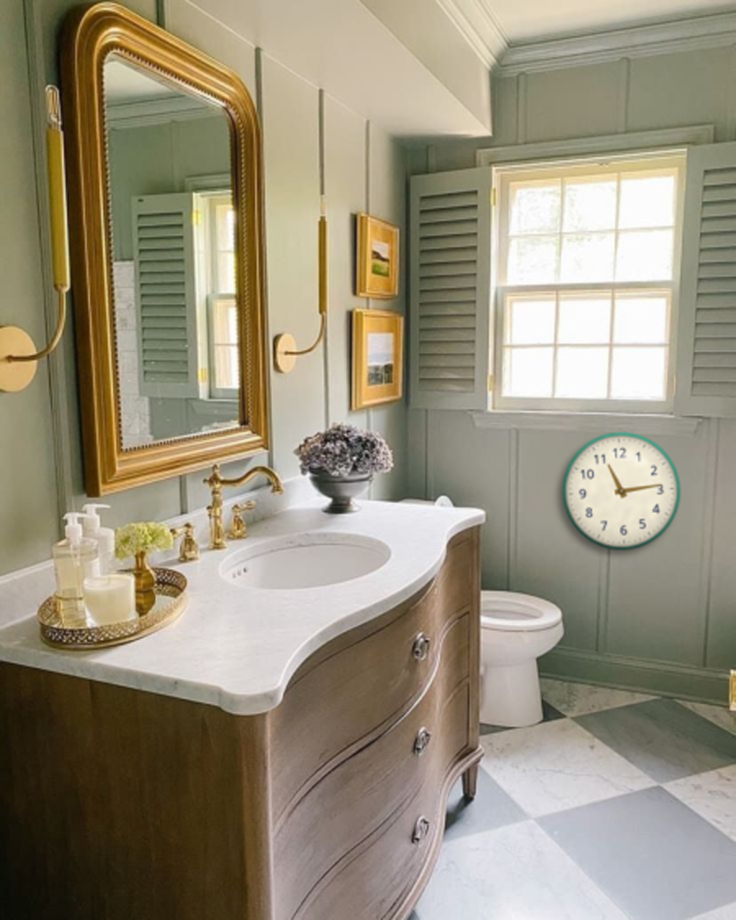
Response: 11:14
